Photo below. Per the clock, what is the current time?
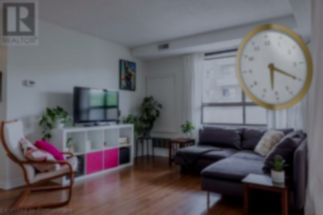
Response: 6:20
